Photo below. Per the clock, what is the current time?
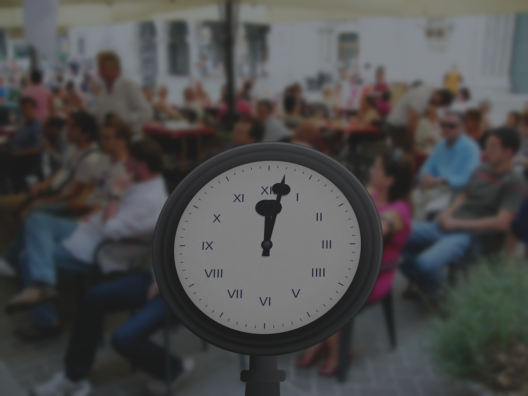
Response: 12:02
